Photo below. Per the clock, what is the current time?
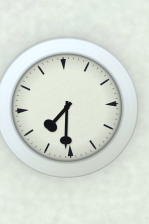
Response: 7:31
